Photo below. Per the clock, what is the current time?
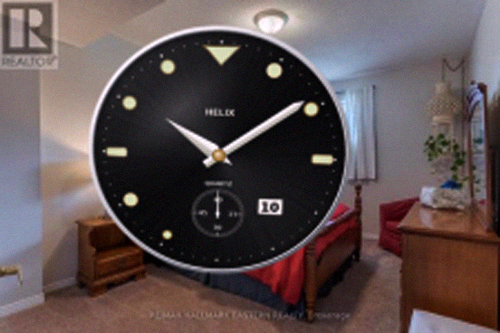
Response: 10:09
